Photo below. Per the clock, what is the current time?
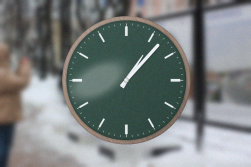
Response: 1:07
